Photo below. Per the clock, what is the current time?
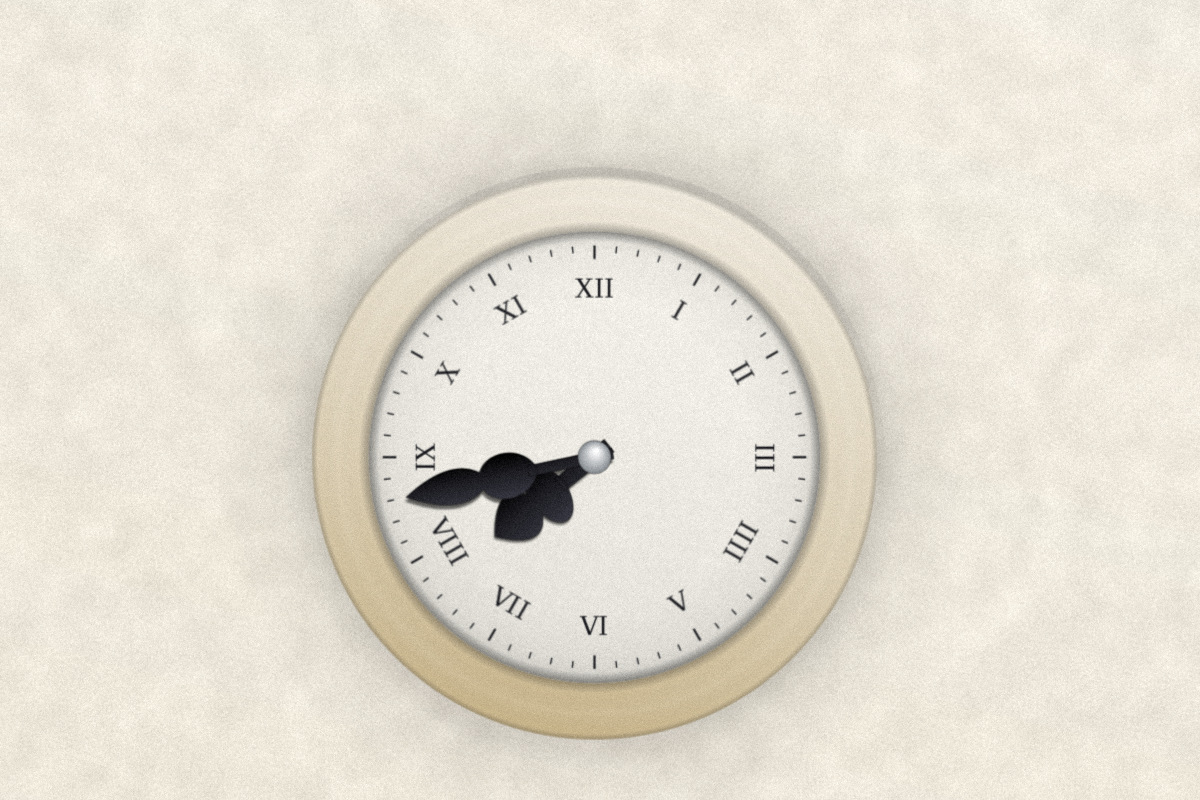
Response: 7:43
